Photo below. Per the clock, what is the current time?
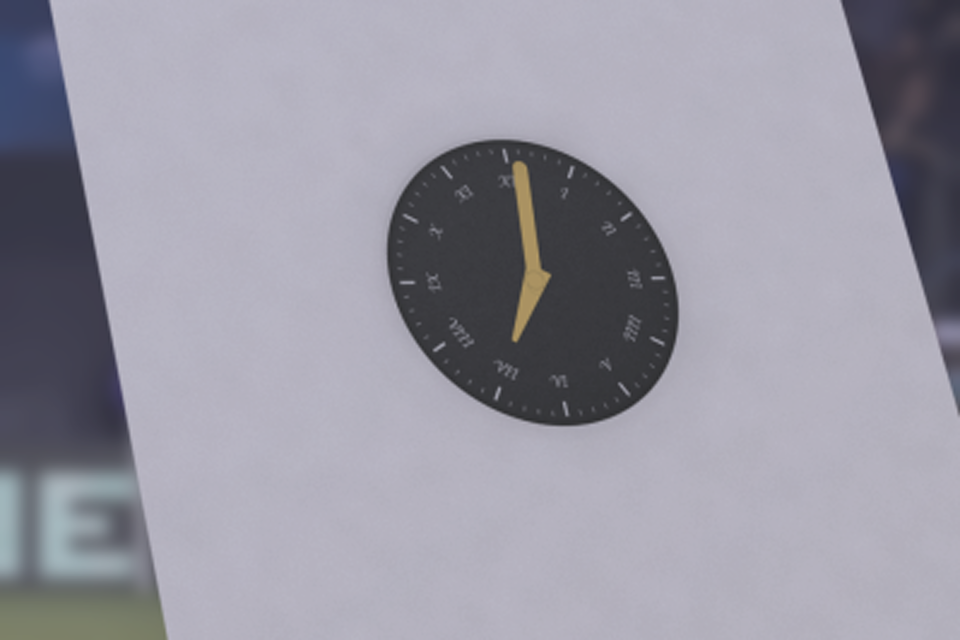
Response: 7:01
